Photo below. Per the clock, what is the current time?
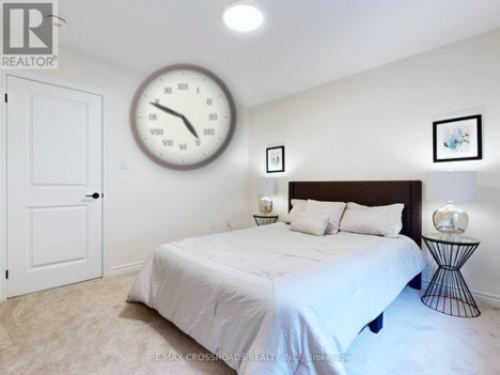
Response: 4:49
